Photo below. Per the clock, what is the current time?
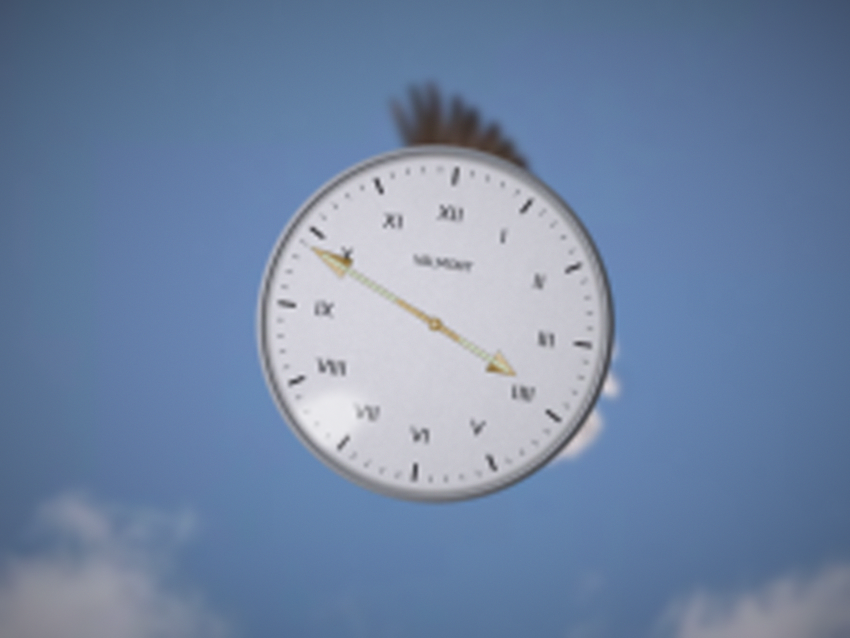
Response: 3:49
